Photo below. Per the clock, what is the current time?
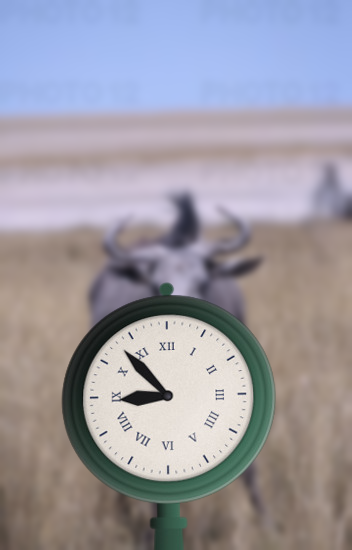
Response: 8:53
